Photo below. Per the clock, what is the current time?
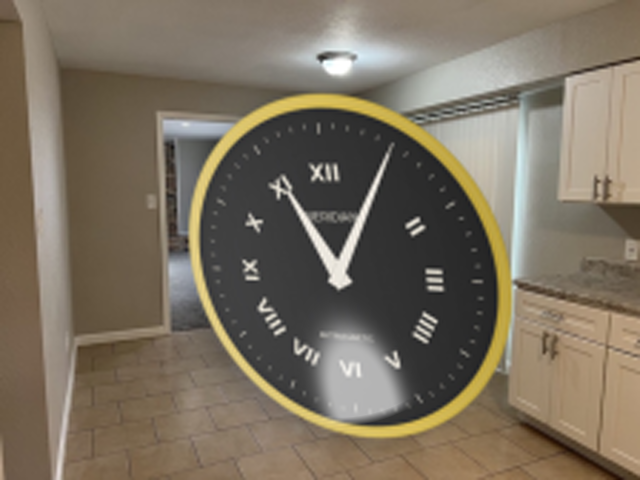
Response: 11:05
